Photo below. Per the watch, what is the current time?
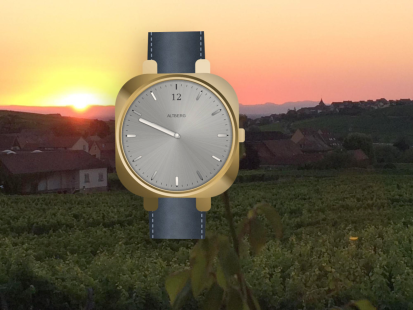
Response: 9:49
